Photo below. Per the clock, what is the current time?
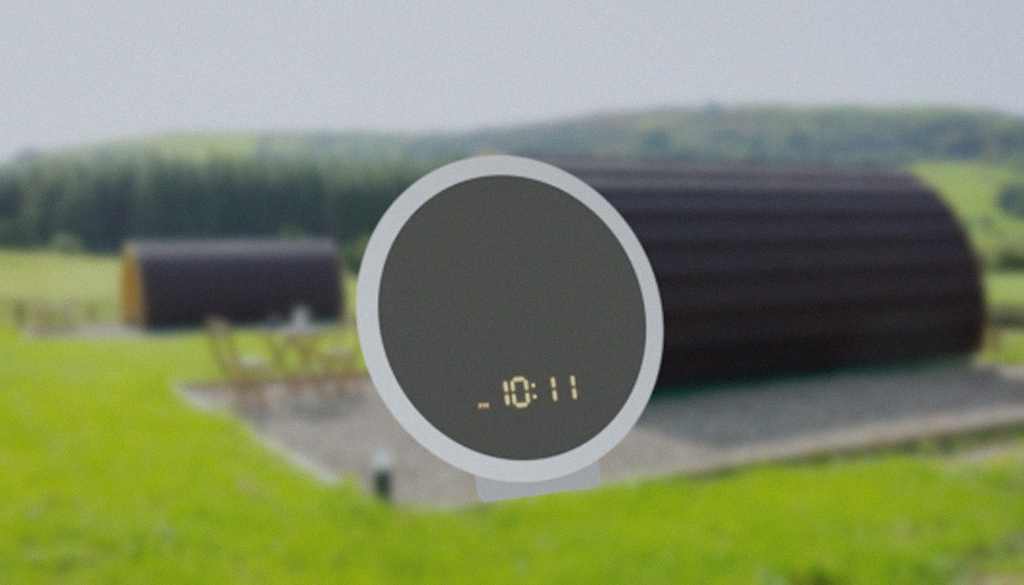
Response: 10:11
